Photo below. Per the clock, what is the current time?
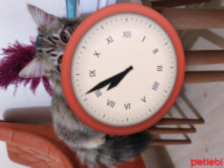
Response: 7:41
